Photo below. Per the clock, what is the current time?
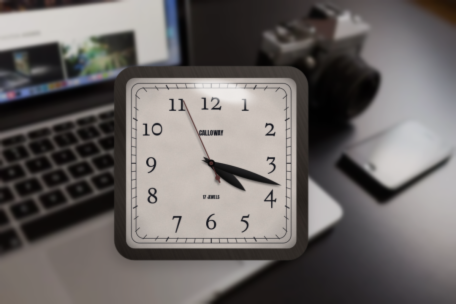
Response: 4:17:56
